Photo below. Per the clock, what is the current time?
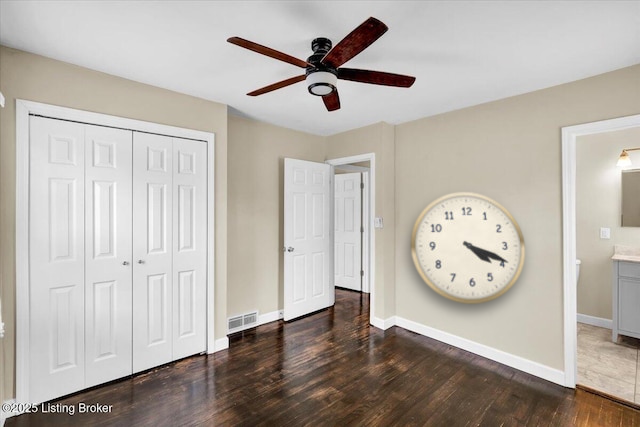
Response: 4:19
